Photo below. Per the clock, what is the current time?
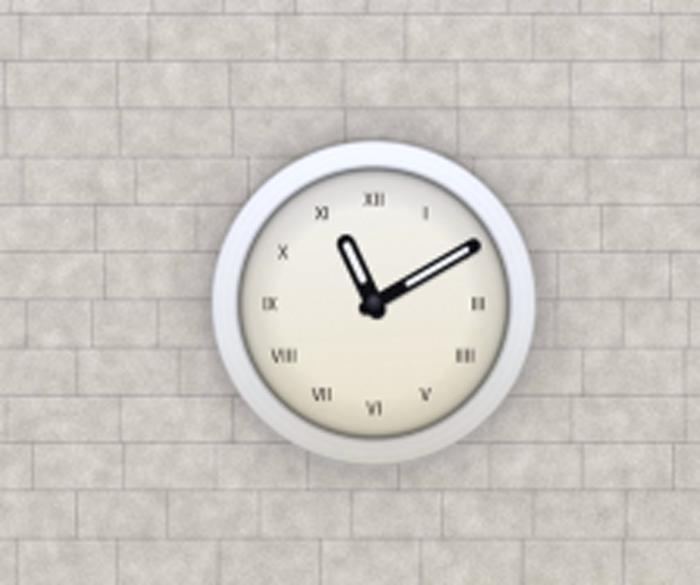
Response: 11:10
